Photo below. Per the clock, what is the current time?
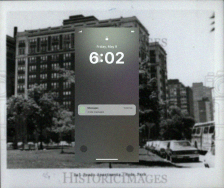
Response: 6:02
